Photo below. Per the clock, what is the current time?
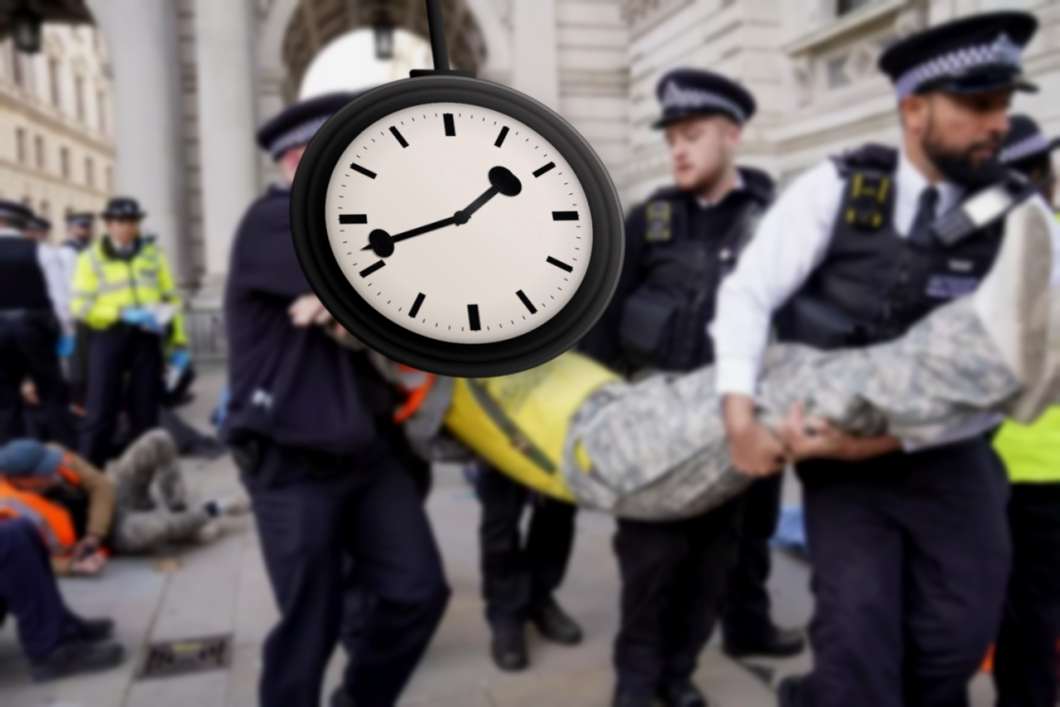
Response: 1:42
